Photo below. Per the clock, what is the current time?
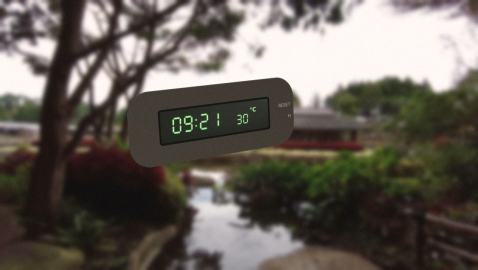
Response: 9:21
